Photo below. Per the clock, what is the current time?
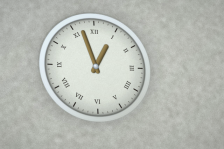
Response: 12:57
